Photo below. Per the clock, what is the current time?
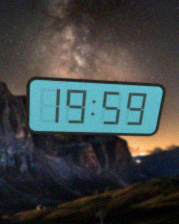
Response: 19:59
